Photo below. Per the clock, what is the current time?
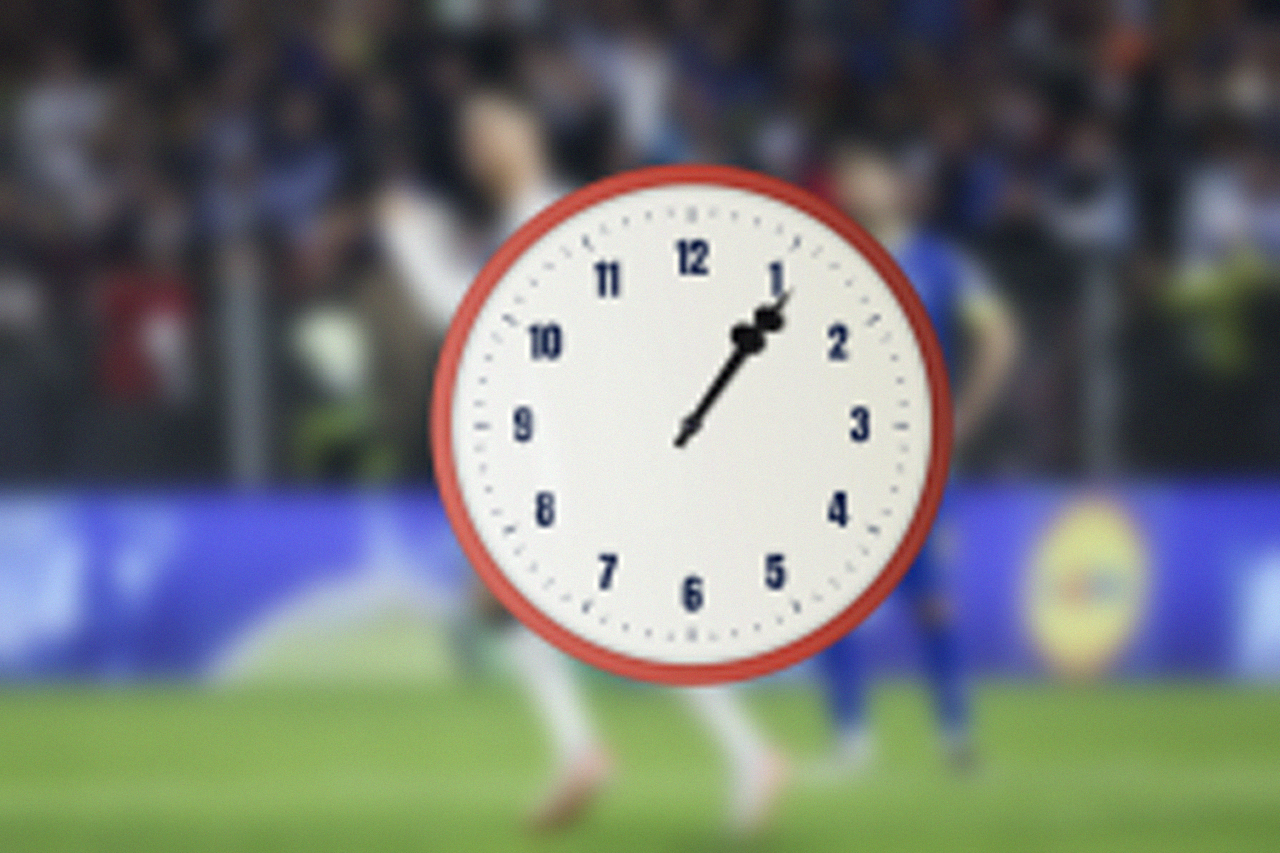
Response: 1:06
